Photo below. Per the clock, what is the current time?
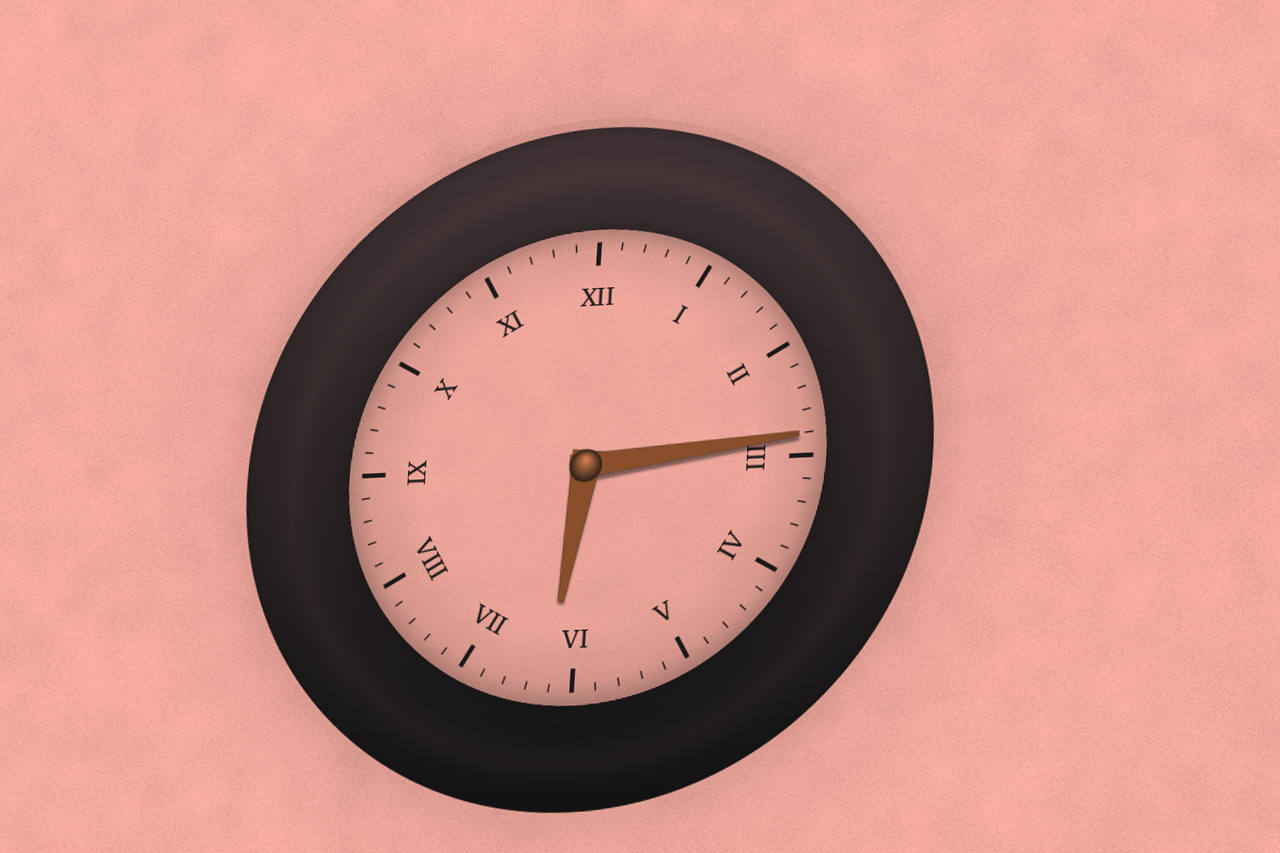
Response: 6:14
